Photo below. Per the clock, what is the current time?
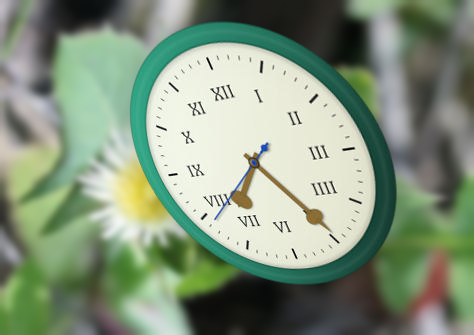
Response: 7:24:39
